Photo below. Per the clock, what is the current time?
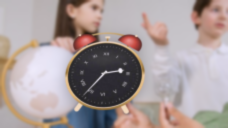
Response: 2:36
